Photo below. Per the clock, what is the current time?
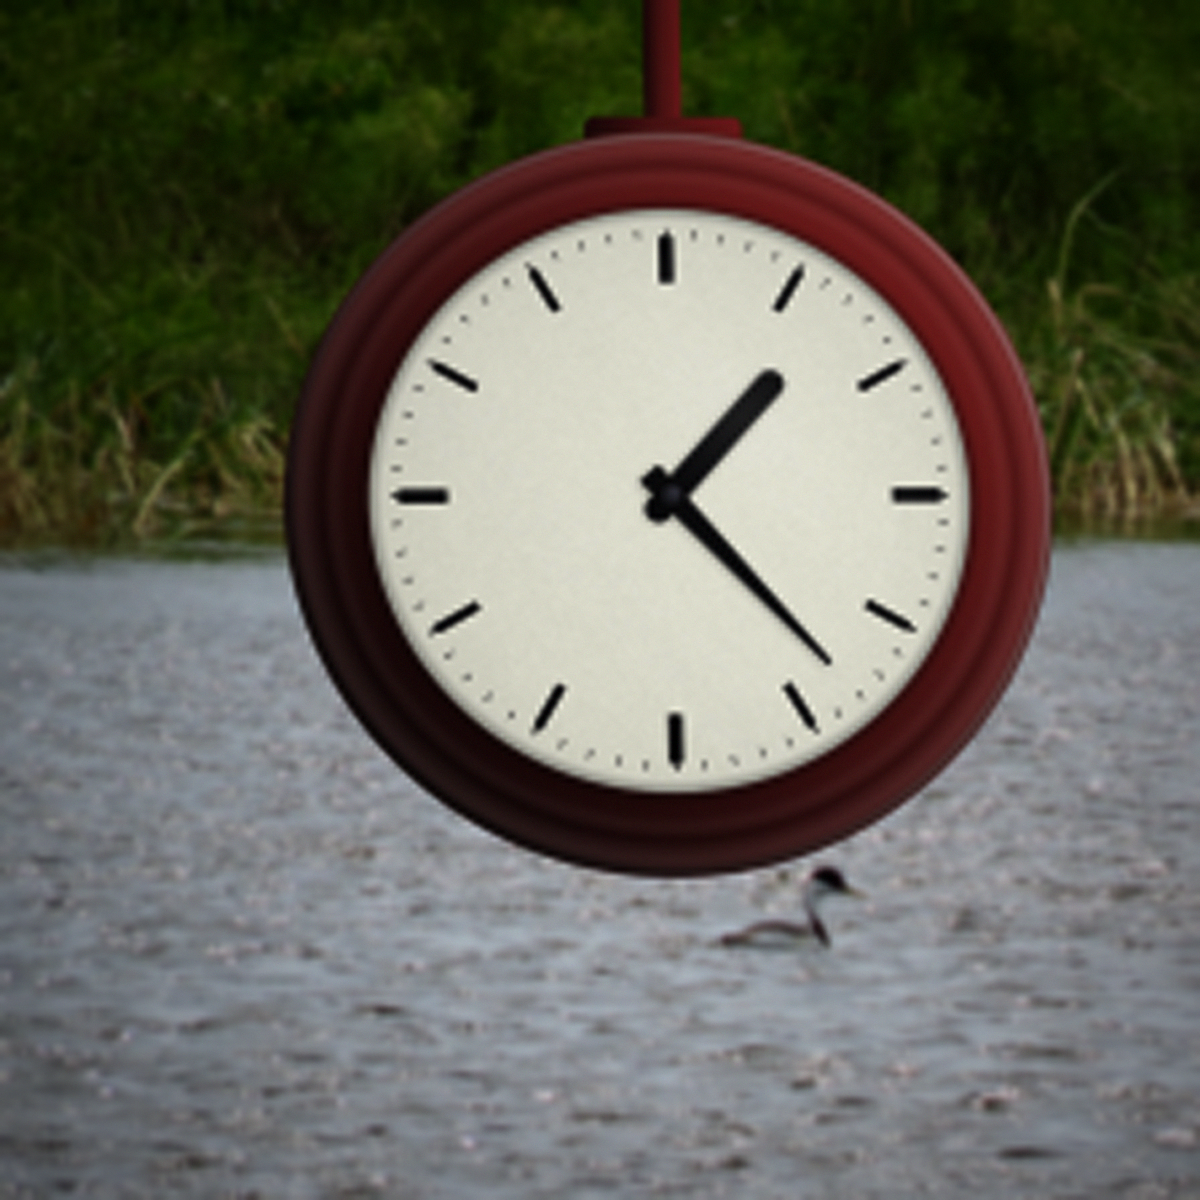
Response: 1:23
